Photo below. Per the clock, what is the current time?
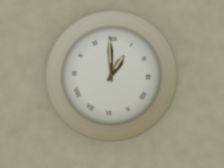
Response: 12:59
